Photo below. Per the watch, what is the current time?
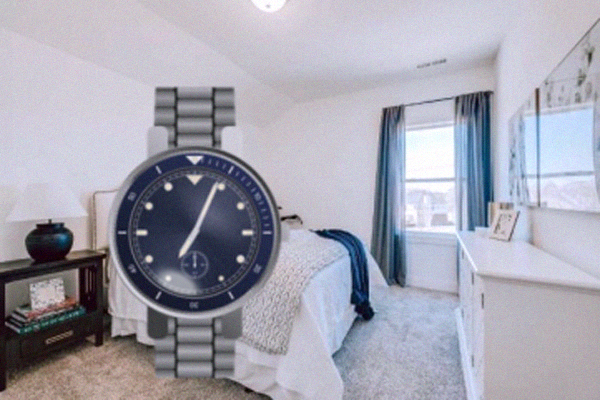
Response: 7:04
